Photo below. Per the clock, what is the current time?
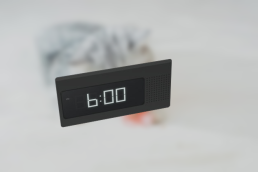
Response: 6:00
